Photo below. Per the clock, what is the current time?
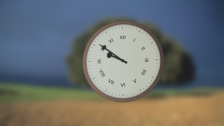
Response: 9:51
